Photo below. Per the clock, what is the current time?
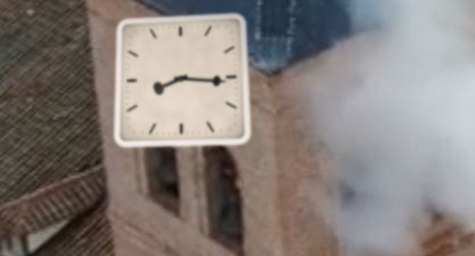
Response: 8:16
